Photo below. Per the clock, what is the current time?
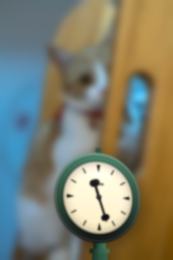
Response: 11:27
